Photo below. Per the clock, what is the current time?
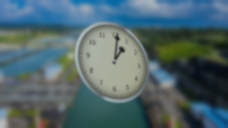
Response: 1:01
